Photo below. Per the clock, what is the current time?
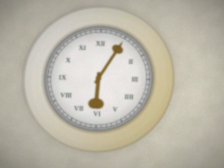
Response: 6:05
